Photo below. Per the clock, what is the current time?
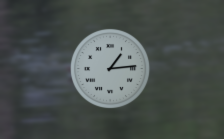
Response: 1:14
